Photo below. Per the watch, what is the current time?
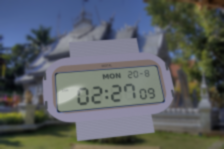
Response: 2:27:09
